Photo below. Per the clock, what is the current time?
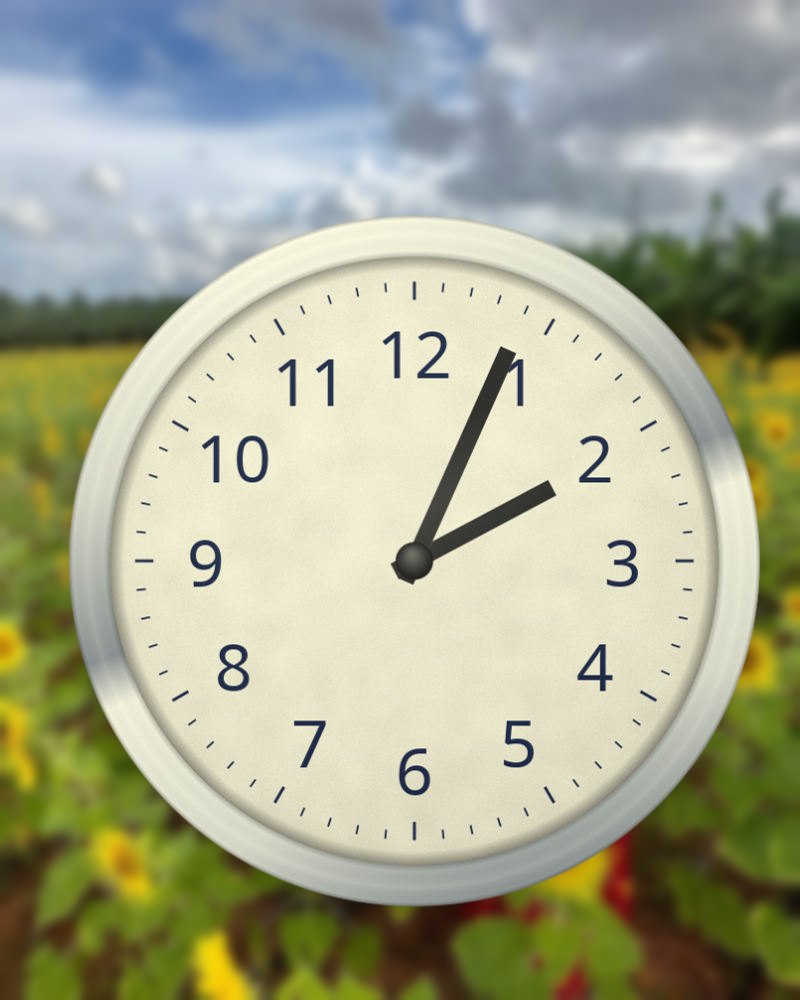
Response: 2:04
